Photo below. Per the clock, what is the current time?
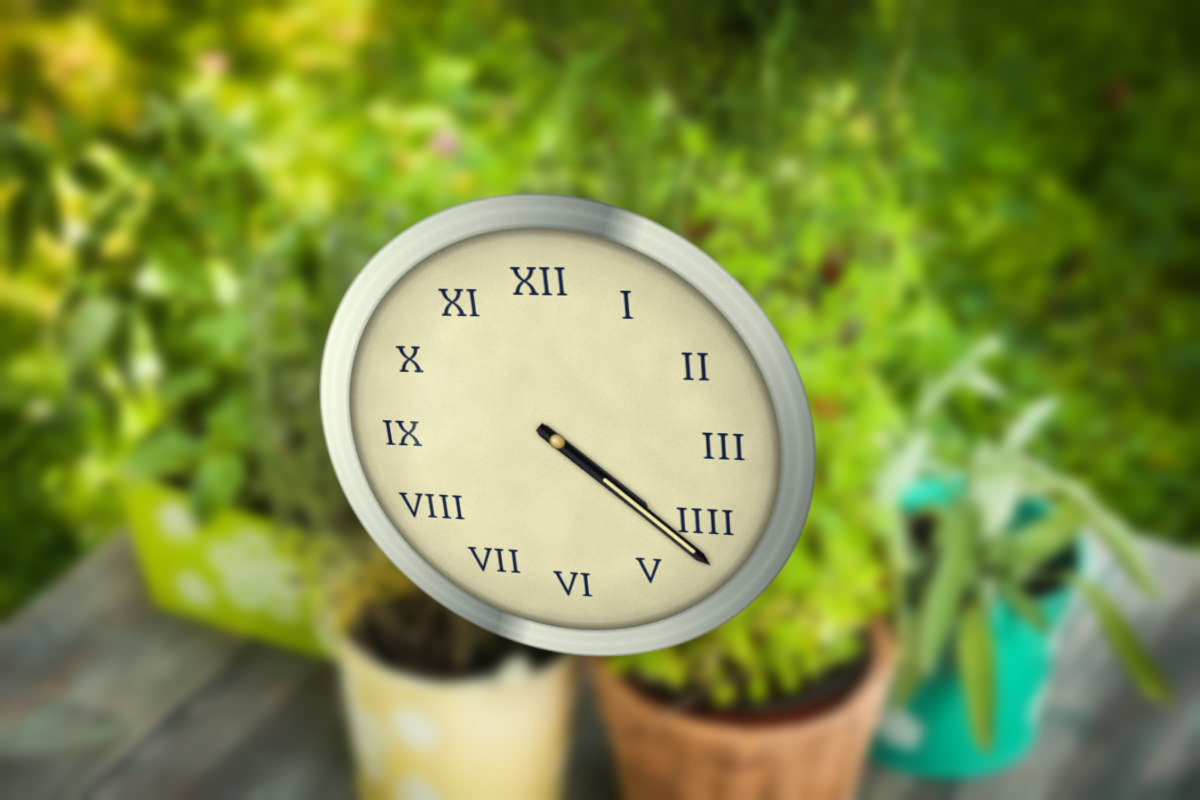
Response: 4:22
